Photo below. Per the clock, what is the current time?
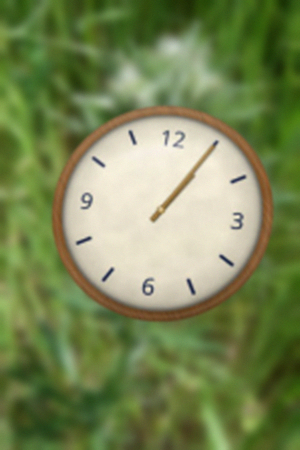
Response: 1:05
